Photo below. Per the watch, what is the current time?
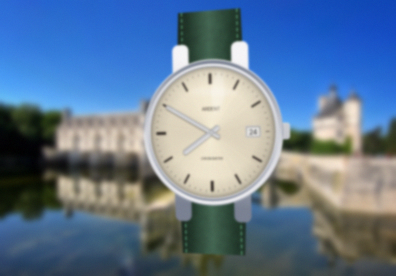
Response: 7:50
